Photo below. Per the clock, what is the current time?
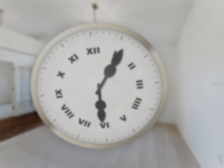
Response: 6:06
